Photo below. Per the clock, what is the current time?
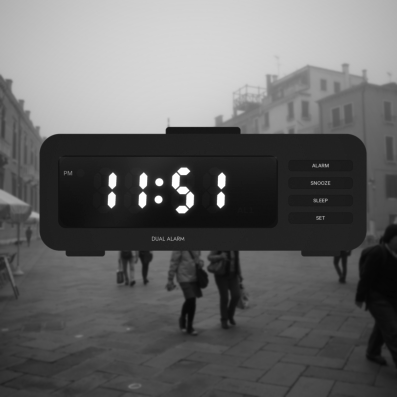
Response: 11:51
